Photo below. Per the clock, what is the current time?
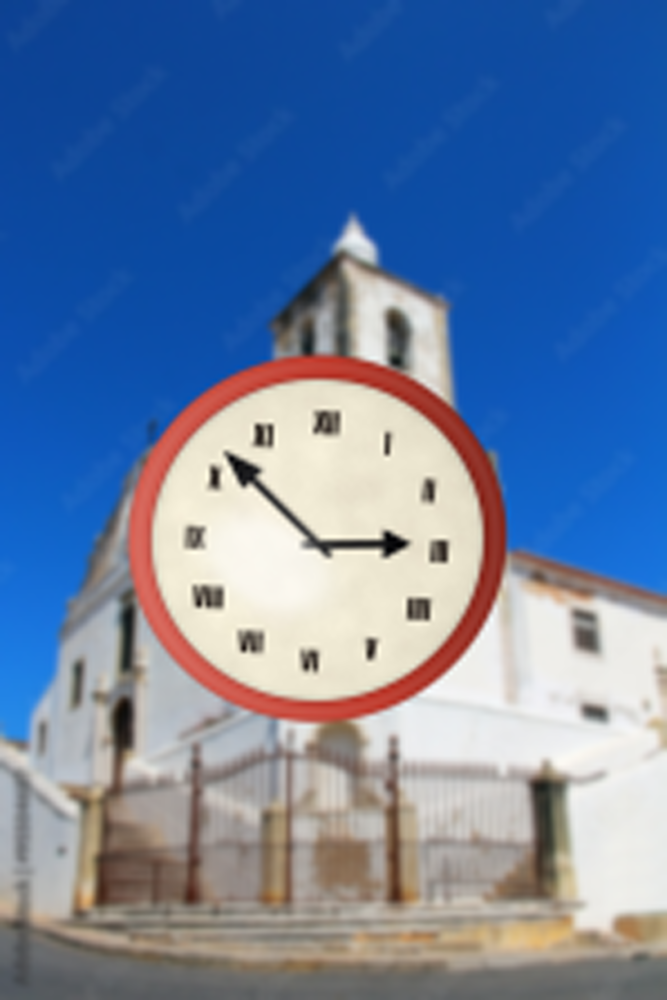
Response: 2:52
